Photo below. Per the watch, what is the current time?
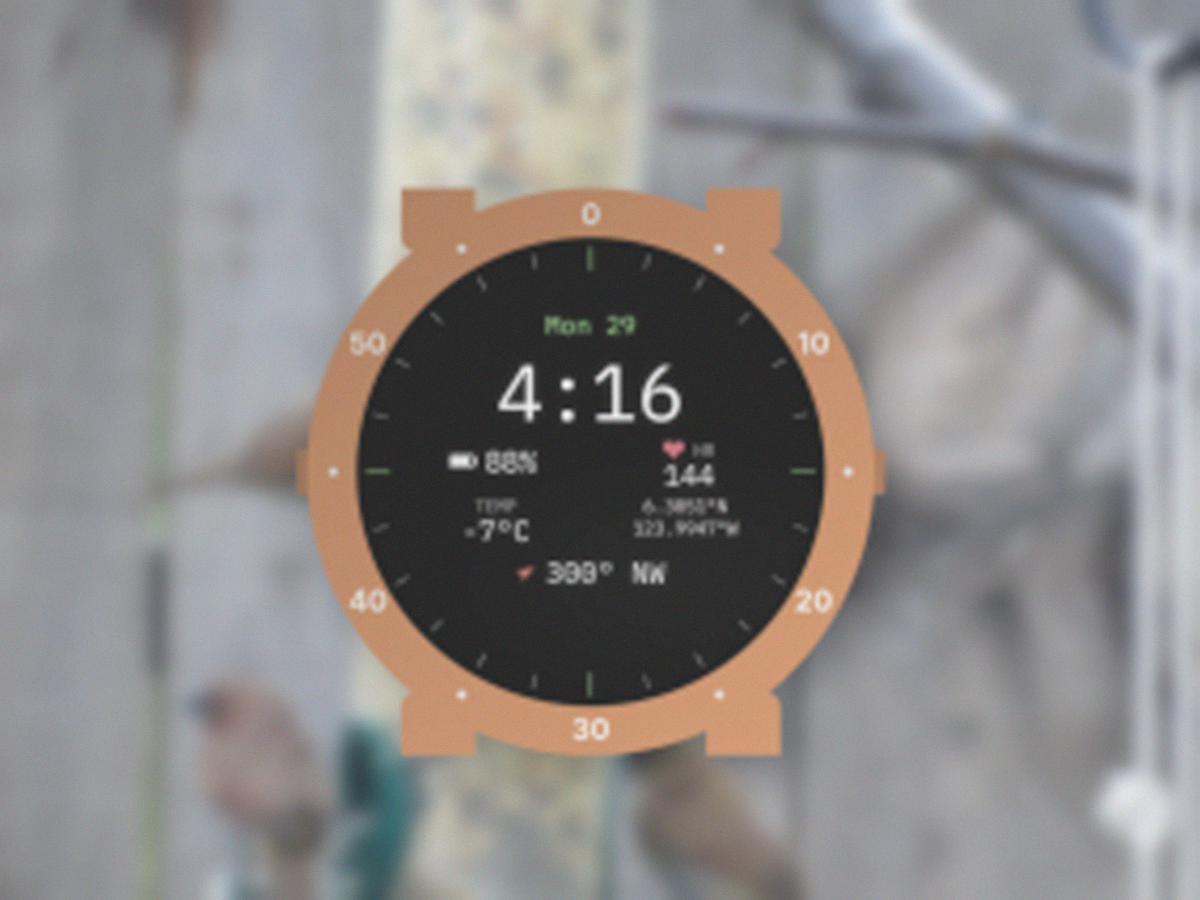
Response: 4:16
